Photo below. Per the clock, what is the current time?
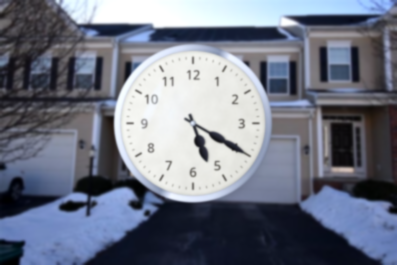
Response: 5:20
